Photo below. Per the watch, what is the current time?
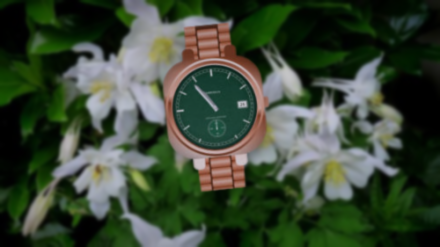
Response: 10:54
